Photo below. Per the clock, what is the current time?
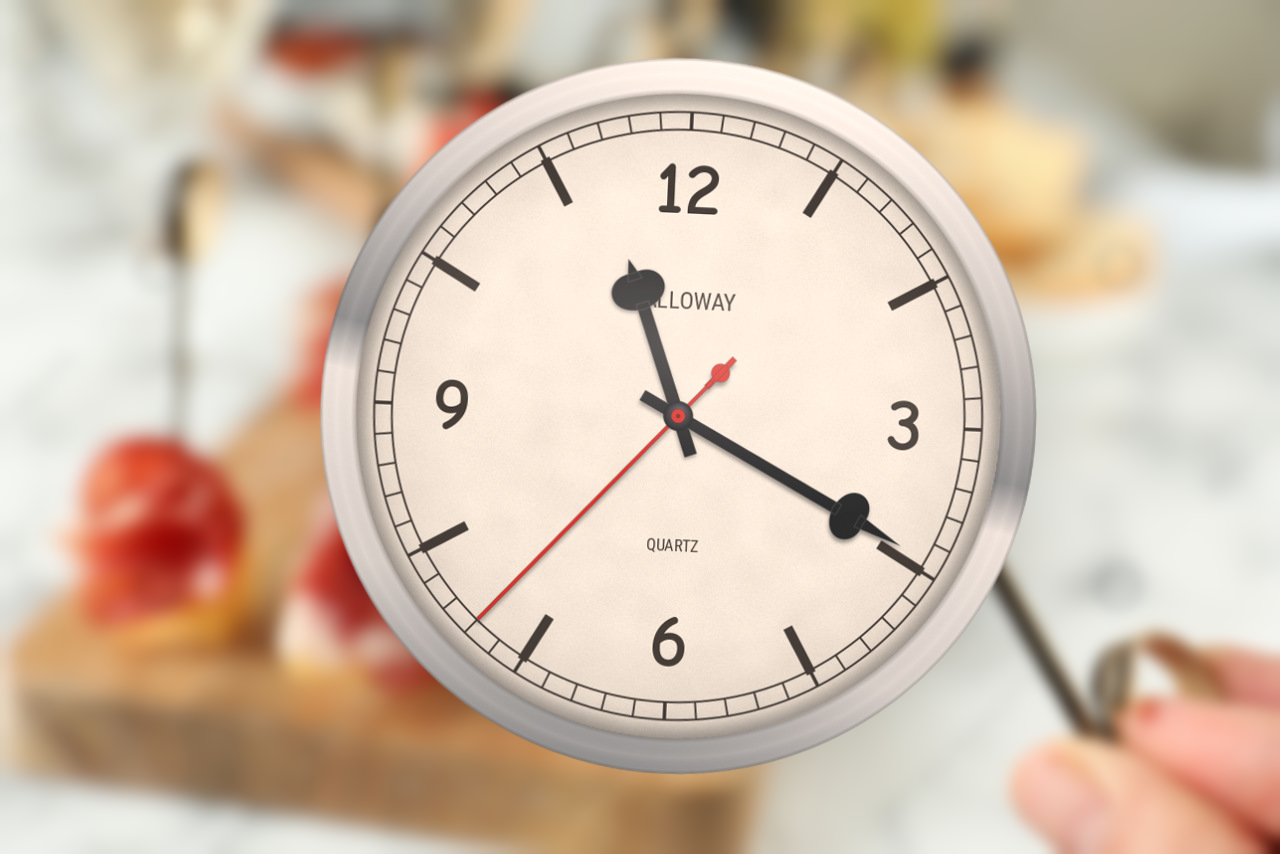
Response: 11:19:37
